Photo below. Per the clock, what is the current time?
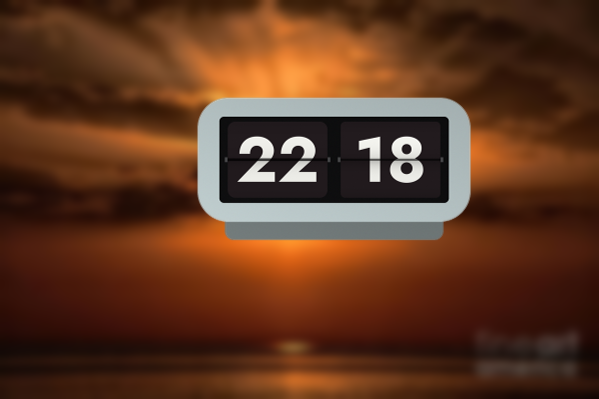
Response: 22:18
